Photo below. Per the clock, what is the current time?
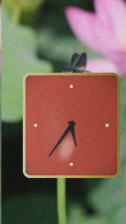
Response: 5:36
